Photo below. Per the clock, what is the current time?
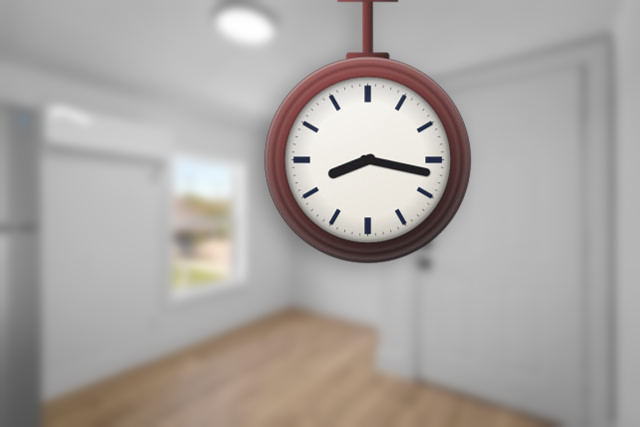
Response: 8:17
